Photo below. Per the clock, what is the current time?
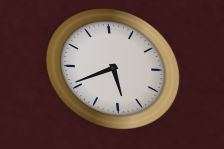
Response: 5:41
